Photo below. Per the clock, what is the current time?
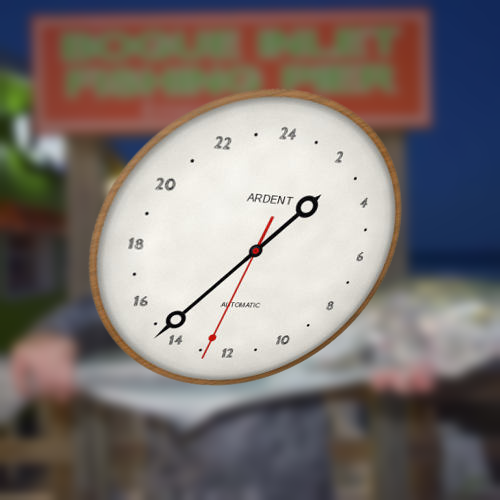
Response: 2:36:32
